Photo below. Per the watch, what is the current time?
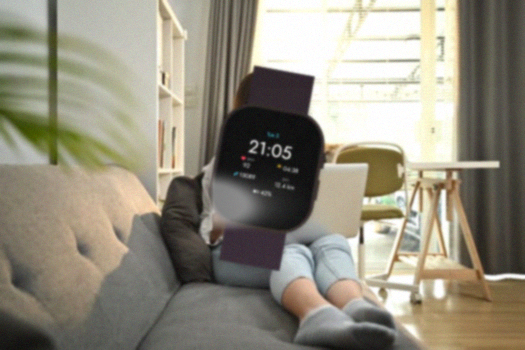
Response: 21:05
